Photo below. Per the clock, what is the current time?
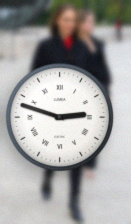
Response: 2:48
